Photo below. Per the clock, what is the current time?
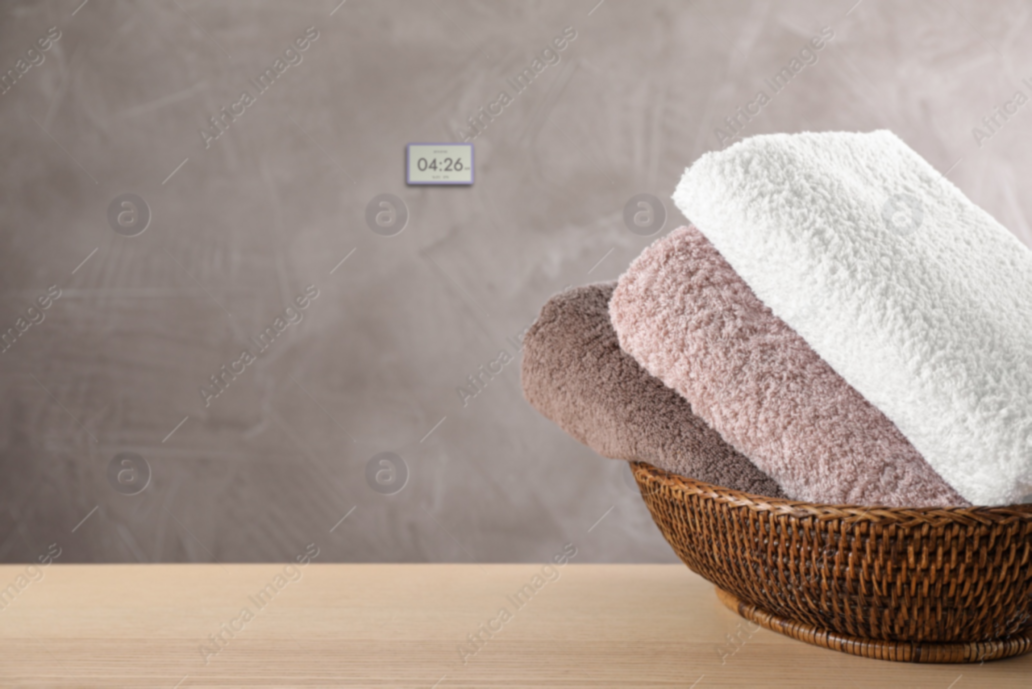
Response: 4:26
